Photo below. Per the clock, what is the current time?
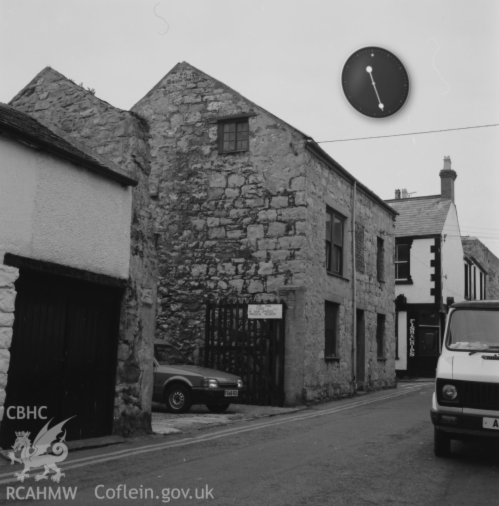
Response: 11:27
